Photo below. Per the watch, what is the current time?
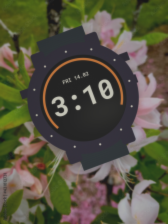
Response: 3:10
